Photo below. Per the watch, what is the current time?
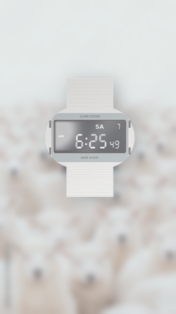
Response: 6:25:49
